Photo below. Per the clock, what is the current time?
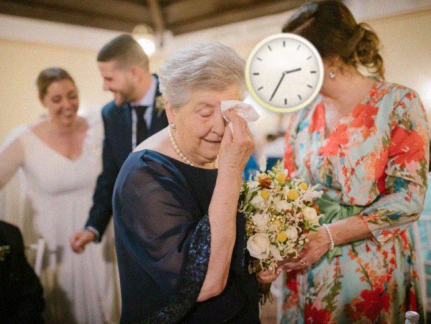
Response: 2:35
